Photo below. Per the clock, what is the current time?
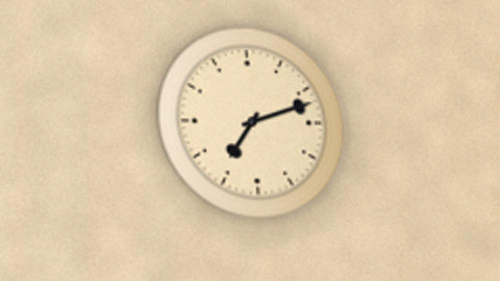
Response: 7:12
